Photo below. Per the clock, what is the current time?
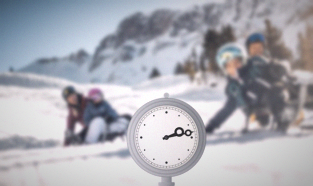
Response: 2:13
